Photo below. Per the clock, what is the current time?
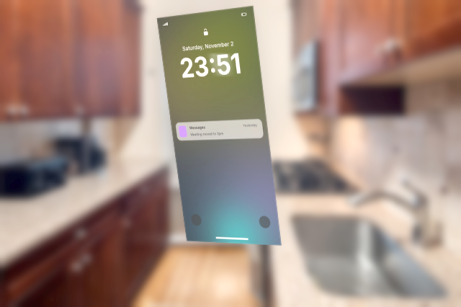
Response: 23:51
